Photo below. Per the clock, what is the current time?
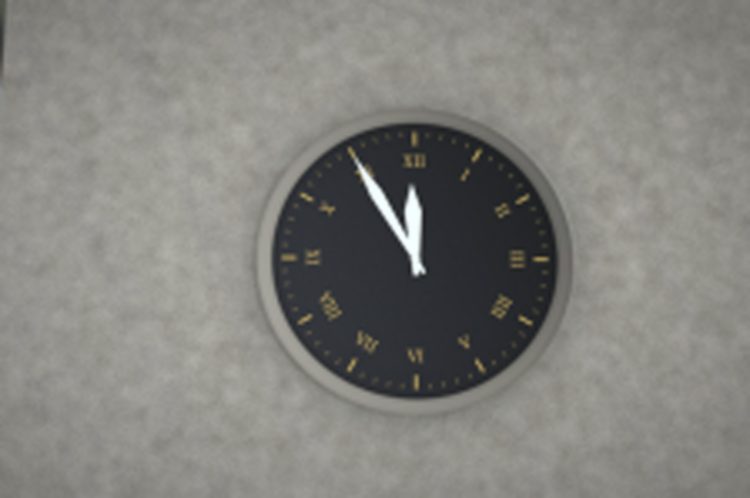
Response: 11:55
